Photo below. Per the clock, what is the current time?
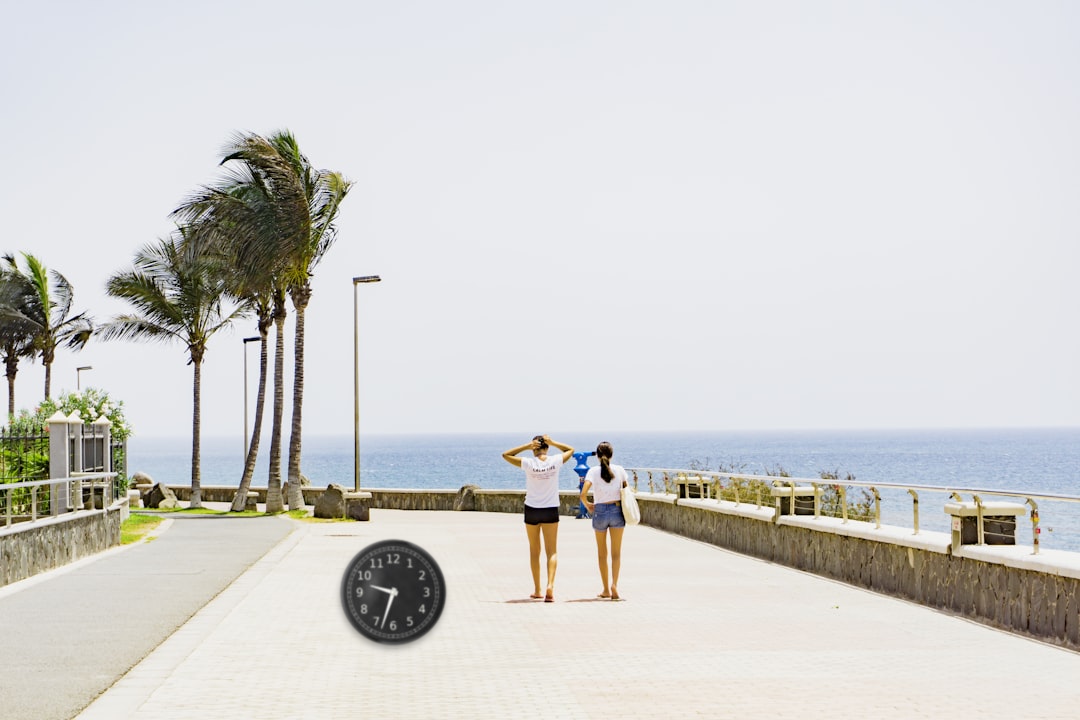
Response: 9:33
